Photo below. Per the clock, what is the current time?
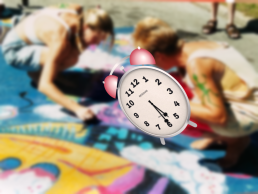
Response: 5:30
